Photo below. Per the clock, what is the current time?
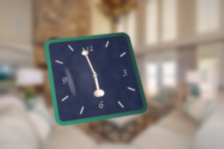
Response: 5:58
